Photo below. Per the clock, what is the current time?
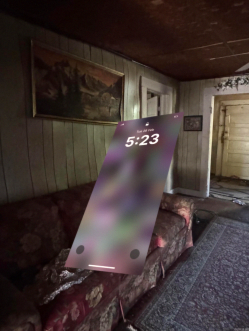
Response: 5:23
